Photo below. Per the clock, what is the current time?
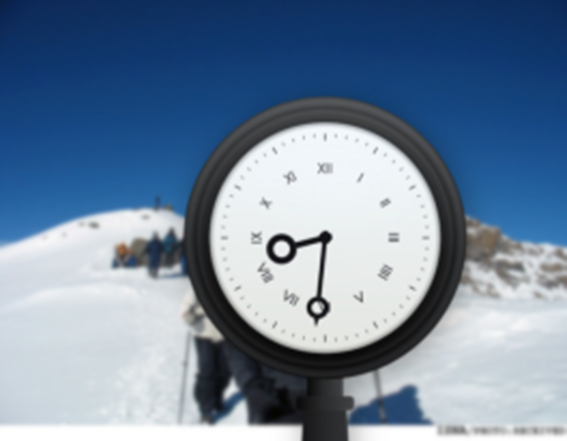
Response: 8:31
